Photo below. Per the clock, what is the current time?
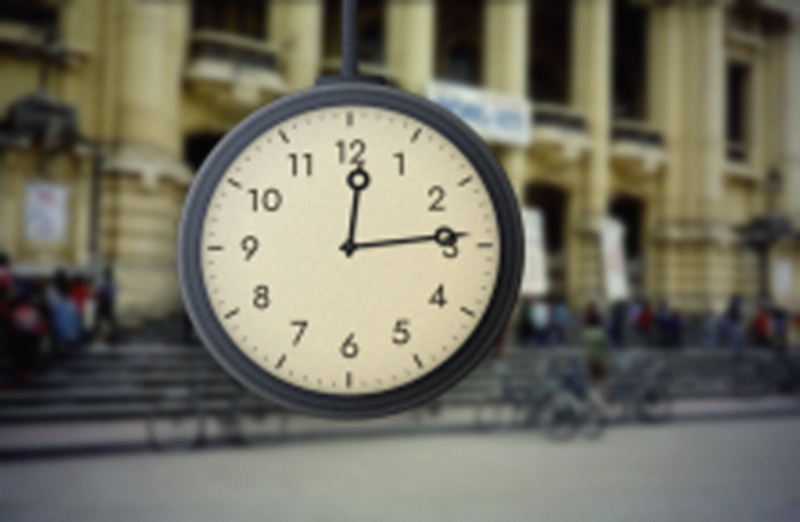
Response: 12:14
